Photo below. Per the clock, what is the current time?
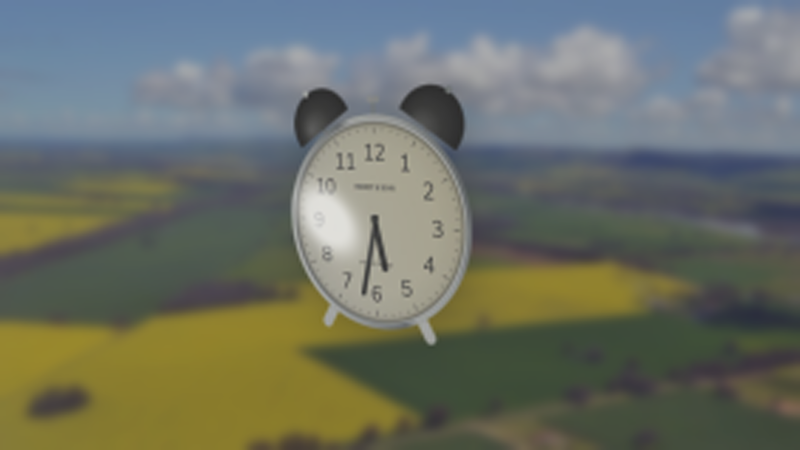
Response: 5:32
